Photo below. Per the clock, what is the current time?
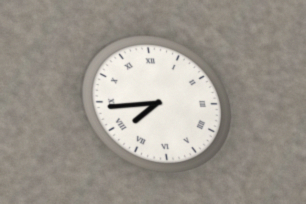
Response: 7:44
